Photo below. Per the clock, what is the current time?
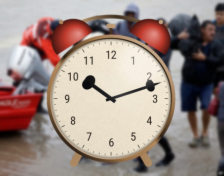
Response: 10:12
